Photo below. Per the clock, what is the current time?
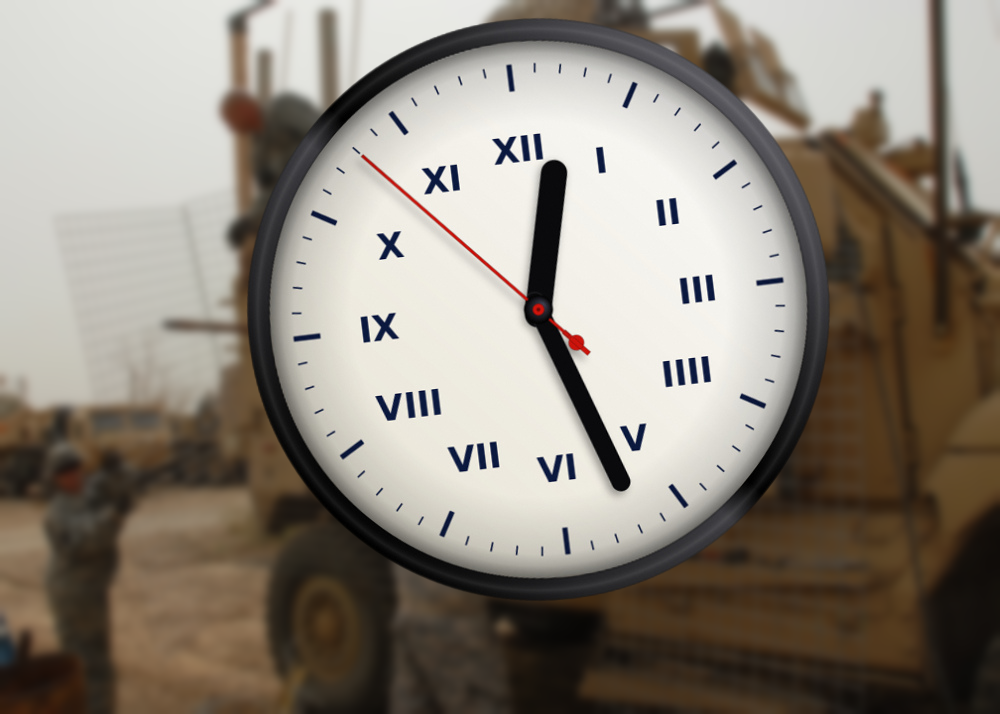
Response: 12:26:53
